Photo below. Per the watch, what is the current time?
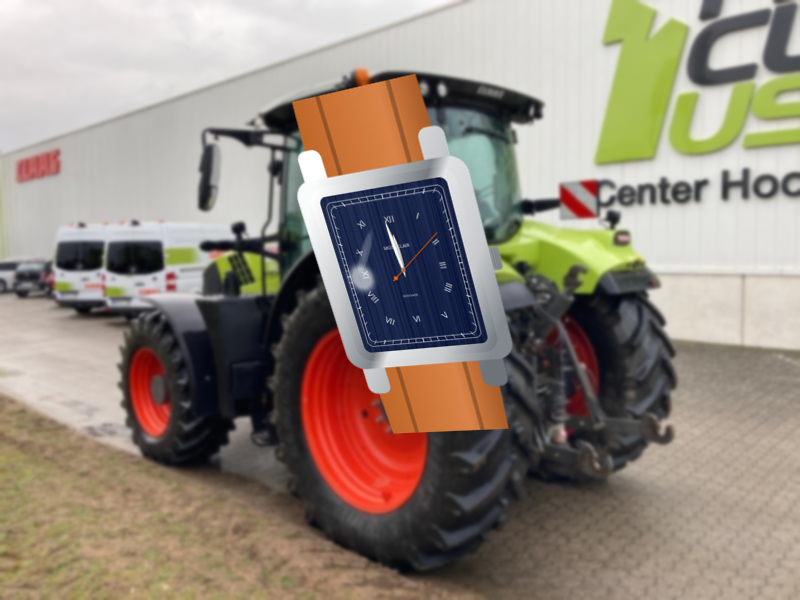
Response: 11:59:09
